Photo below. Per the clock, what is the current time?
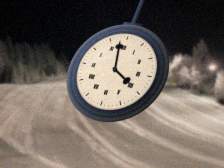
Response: 3:58
